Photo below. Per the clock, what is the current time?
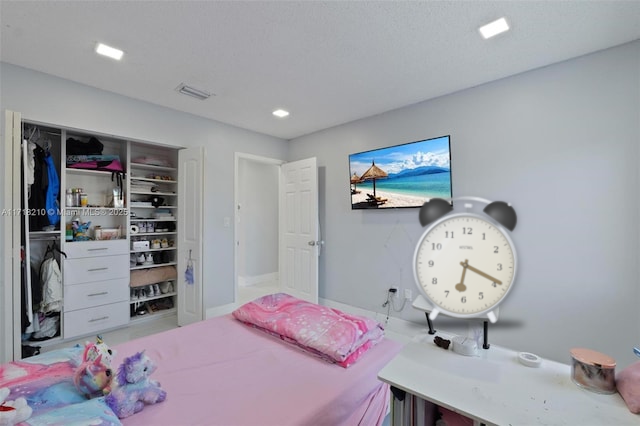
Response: 6:19
